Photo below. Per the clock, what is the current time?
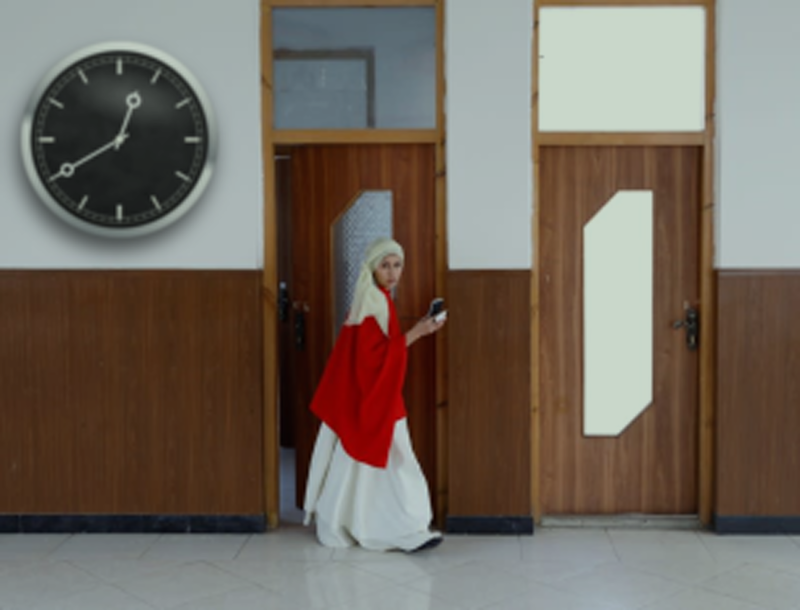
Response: 12:40
